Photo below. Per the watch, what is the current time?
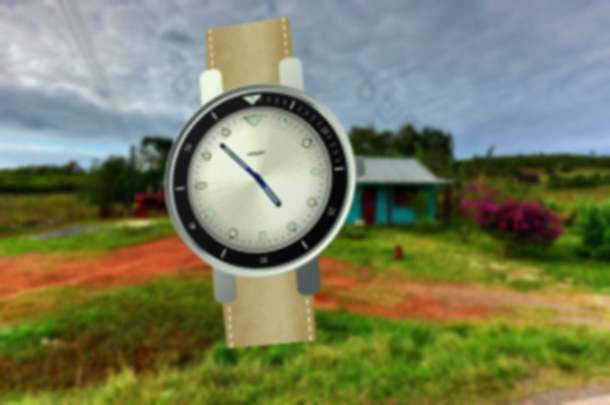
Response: 4:53
